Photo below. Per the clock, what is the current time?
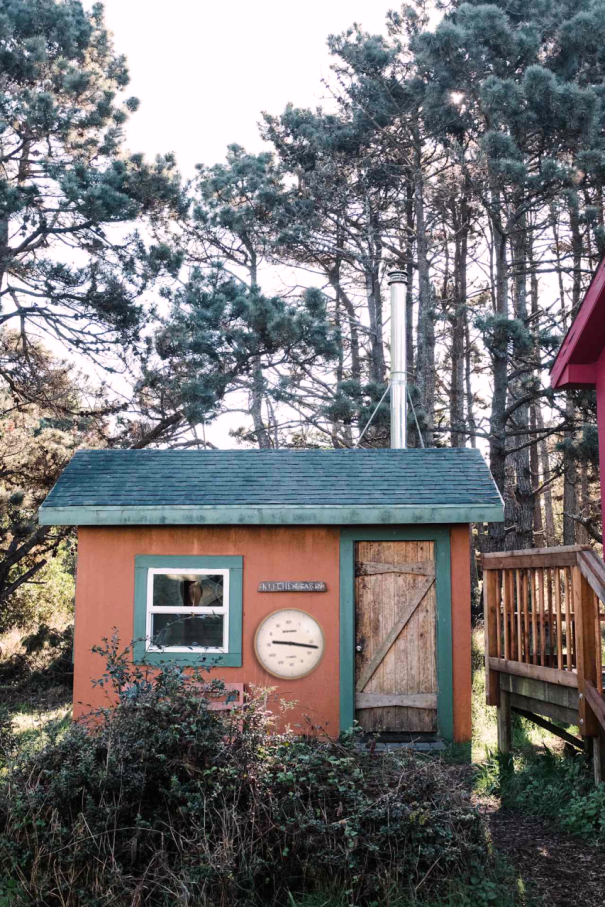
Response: 9:17
